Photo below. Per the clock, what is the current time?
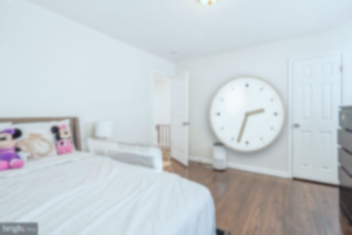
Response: 2:33
